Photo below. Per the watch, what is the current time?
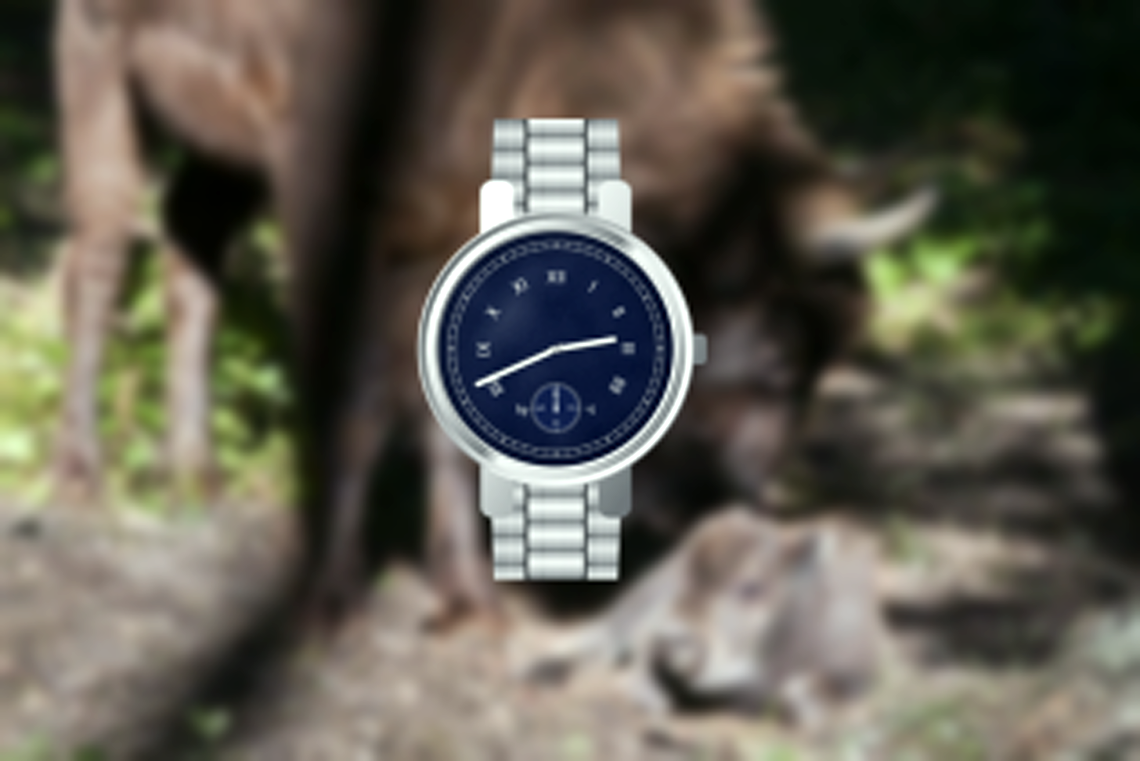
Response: 2:41
